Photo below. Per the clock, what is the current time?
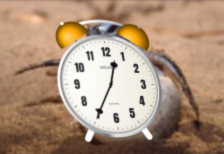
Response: 12:35
